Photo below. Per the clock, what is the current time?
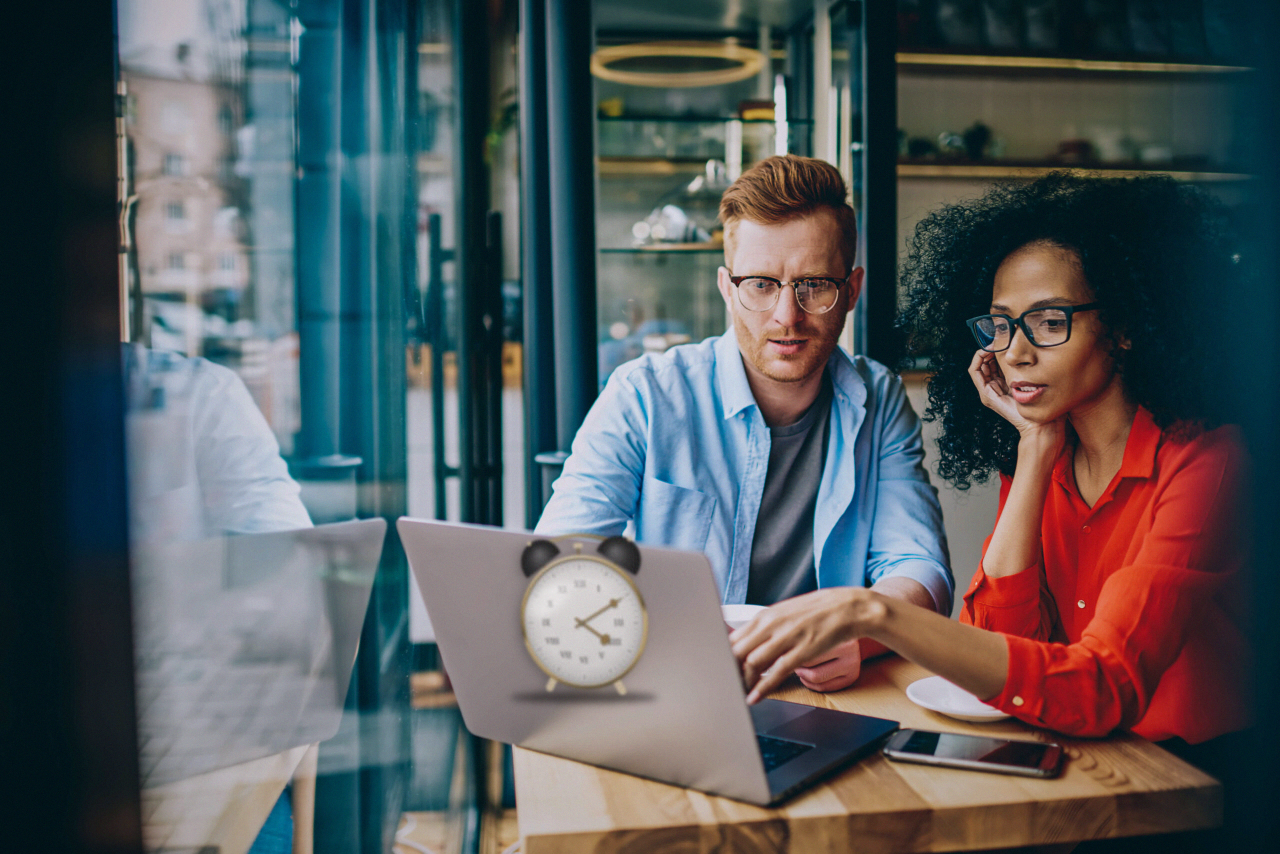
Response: 4:10
